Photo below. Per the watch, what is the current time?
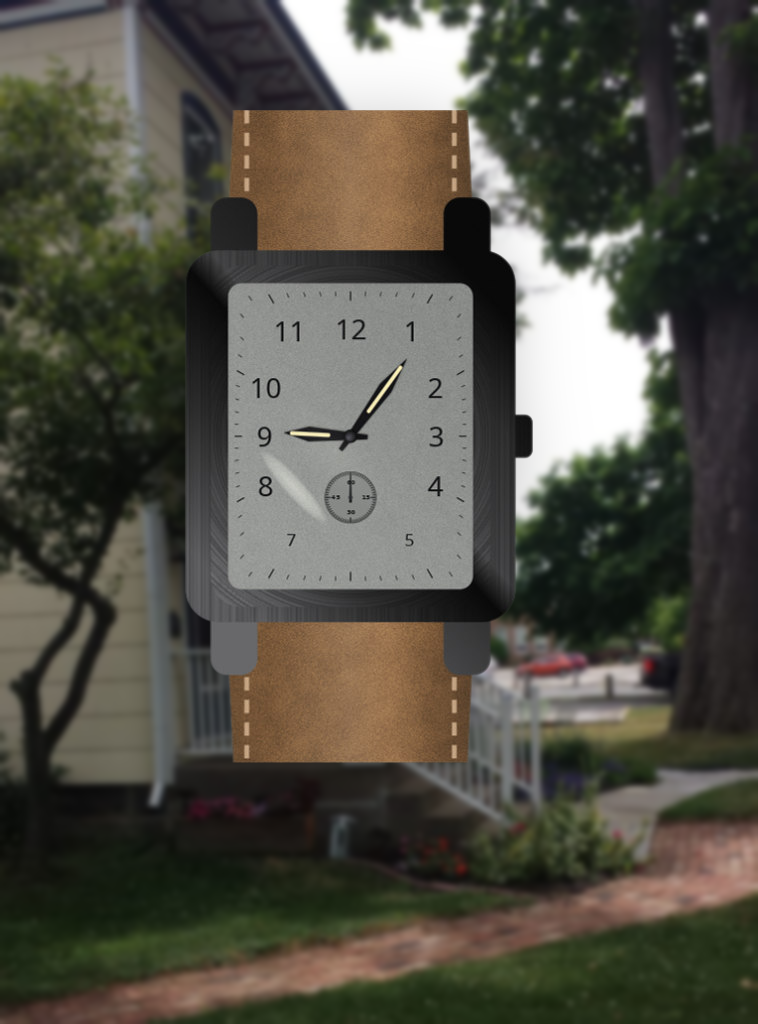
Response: 9:06
